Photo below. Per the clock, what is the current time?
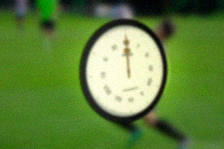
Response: 12:00
